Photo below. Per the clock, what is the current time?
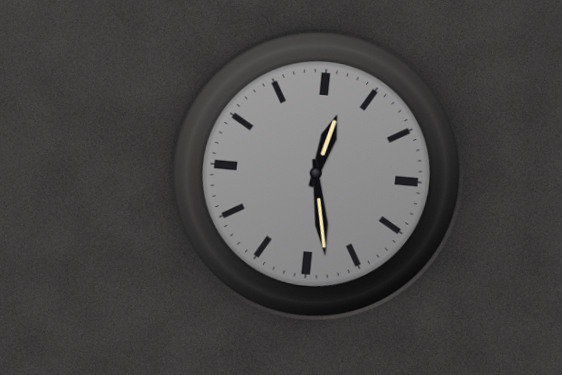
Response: 12:28
